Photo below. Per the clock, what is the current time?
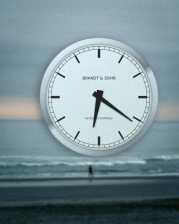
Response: 6:21
